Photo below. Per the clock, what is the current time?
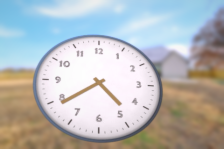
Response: 4:39
